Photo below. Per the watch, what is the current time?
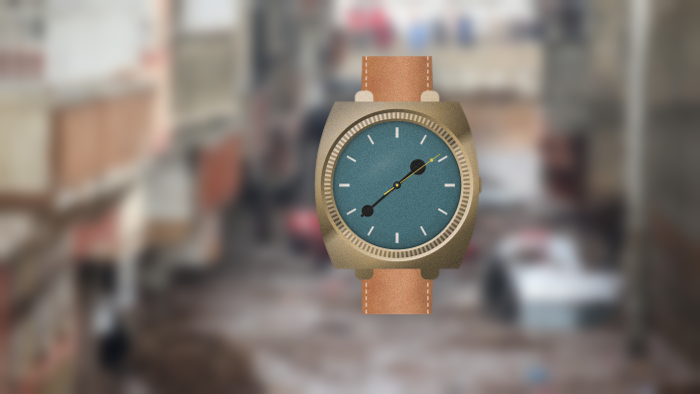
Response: 1:38:09
